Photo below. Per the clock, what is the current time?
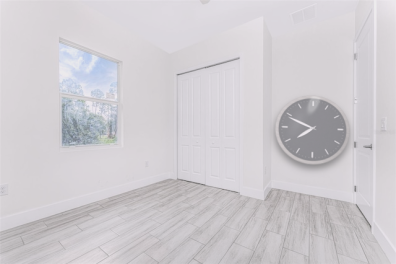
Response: 7:49
